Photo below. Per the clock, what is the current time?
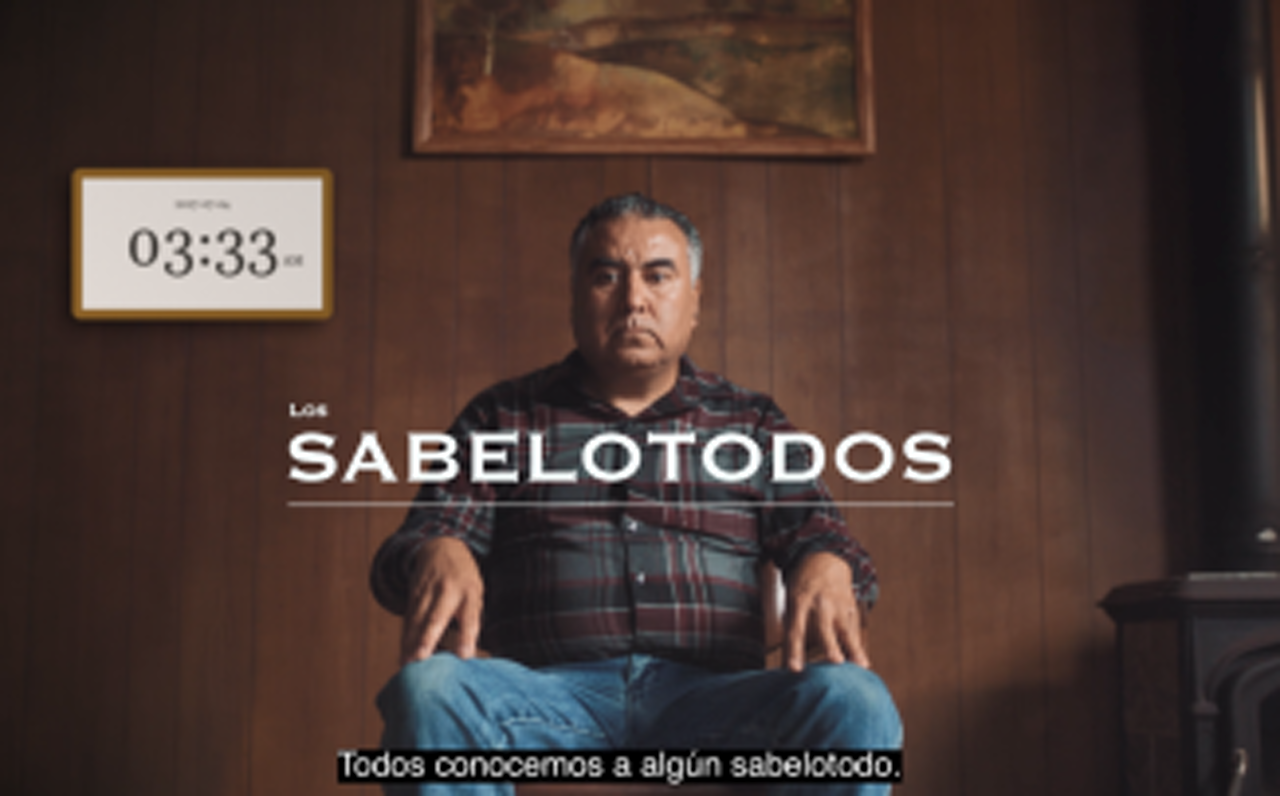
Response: 3:33
